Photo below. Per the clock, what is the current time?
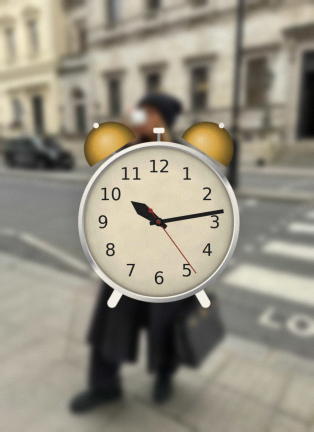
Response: 10:13:24
